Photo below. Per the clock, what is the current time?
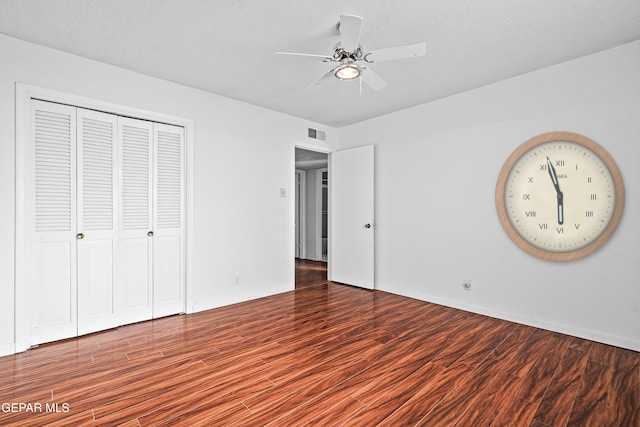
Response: 5:57
